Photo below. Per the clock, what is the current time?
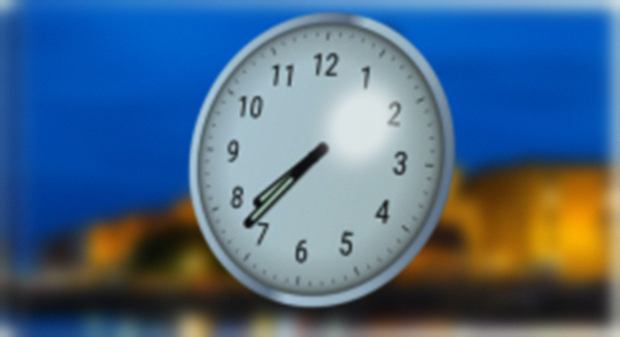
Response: 7:37
